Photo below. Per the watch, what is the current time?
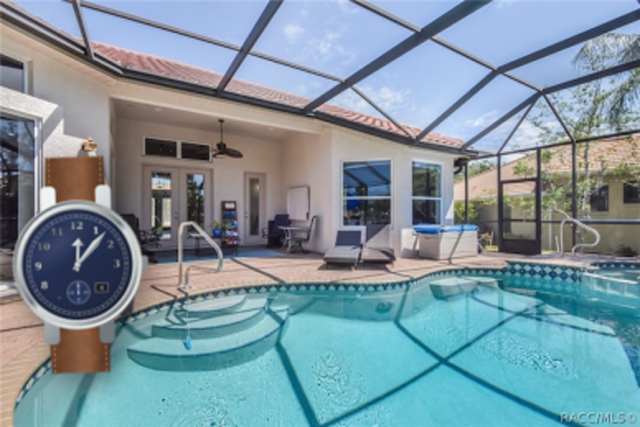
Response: 12:07
